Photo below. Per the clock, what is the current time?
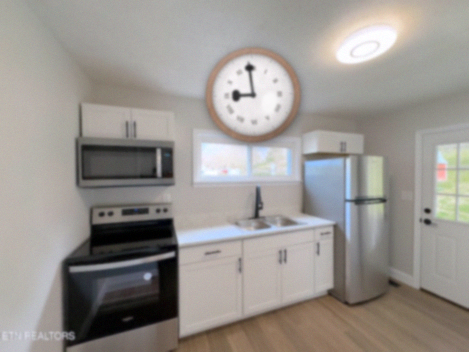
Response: 8:59
